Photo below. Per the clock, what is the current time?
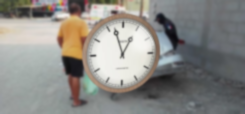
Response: 12:57
